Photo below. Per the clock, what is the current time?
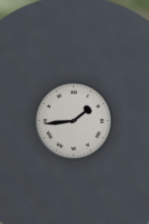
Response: 1:44
